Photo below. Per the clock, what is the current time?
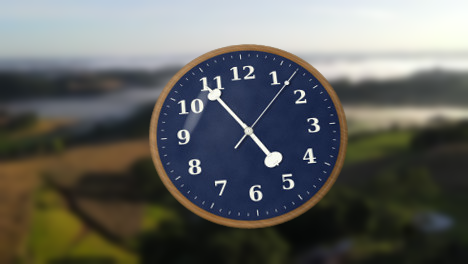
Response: 4:54:07
